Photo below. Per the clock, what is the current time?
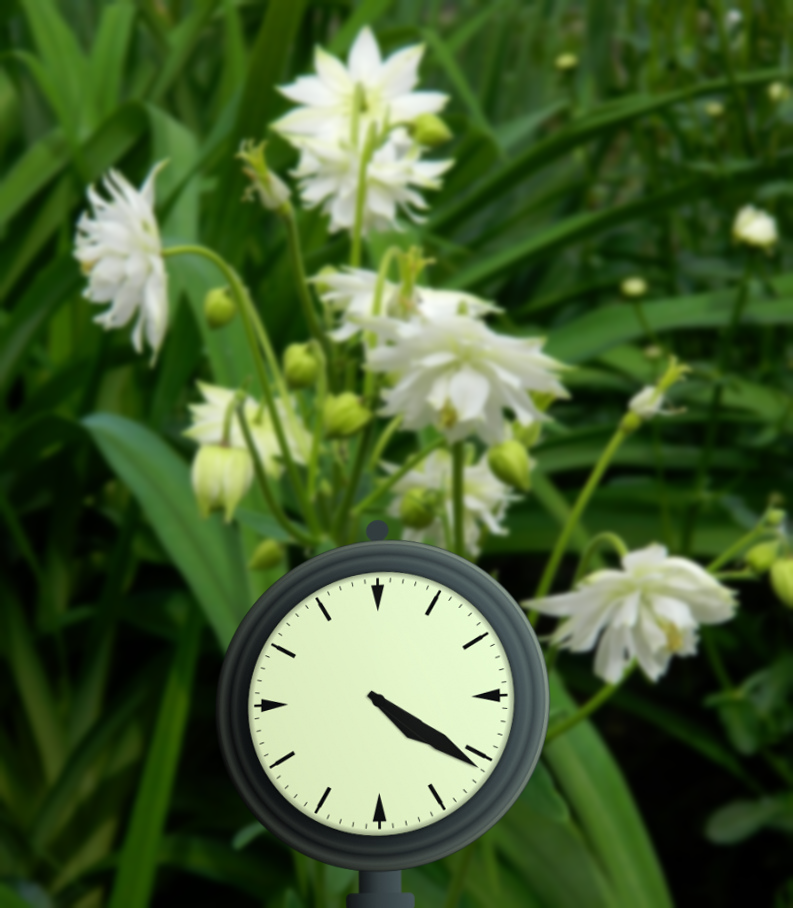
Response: 4:21
